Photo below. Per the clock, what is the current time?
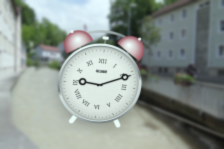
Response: 9:11
